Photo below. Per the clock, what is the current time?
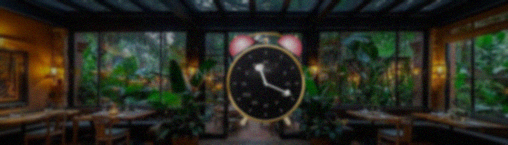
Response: 11:19
